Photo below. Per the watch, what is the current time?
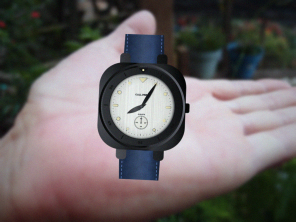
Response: 8:05
